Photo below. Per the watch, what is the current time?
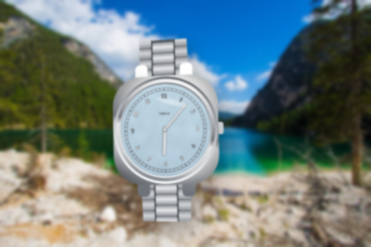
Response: 6:07
